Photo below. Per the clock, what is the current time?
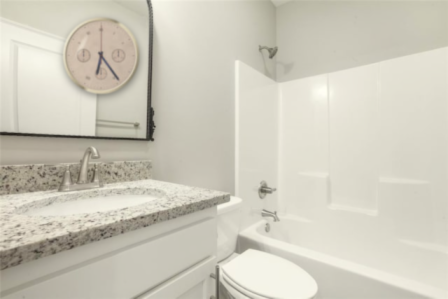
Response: 6:24
